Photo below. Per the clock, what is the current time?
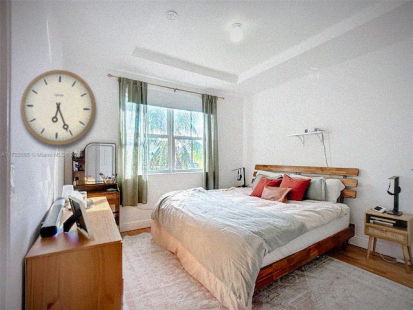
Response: 6:26
